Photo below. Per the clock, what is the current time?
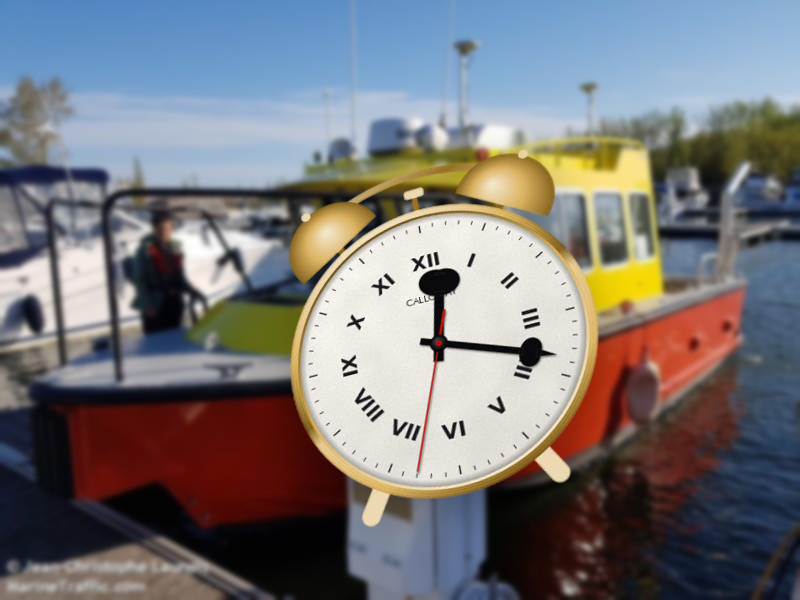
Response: 12:18:33
